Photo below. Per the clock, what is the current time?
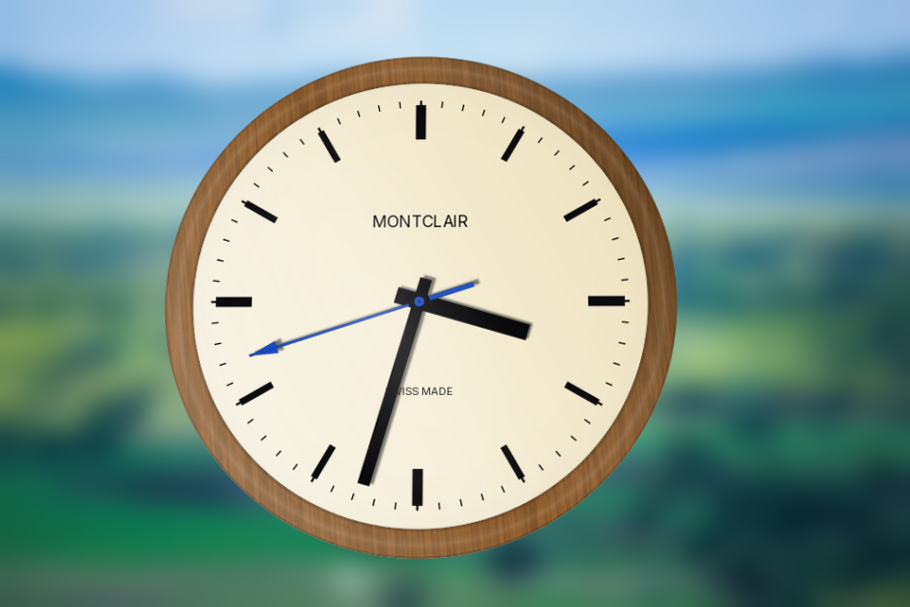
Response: 3:32:42
